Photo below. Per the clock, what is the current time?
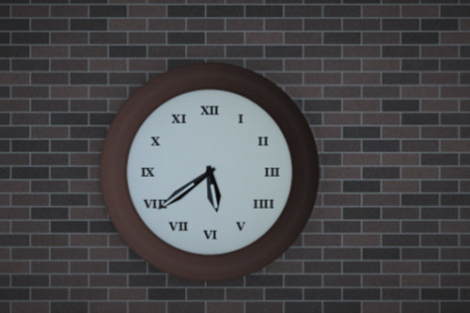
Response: 5:39
